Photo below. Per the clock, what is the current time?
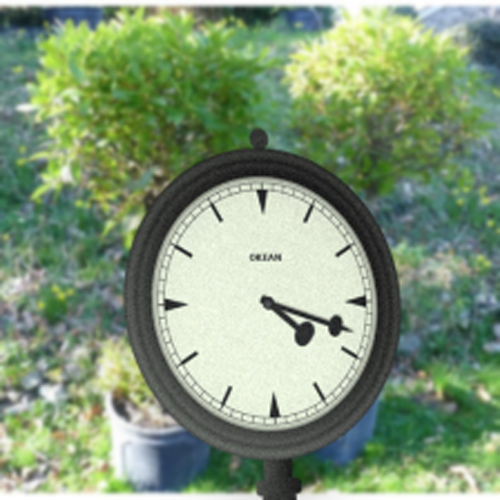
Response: 4:18
